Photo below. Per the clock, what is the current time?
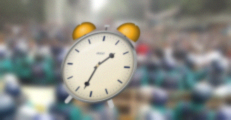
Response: 1:33
